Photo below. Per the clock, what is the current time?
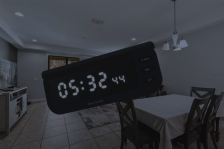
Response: 5:32:44
